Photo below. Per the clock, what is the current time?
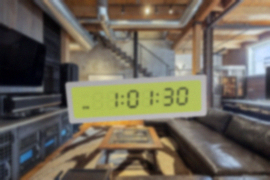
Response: 1:01:30
